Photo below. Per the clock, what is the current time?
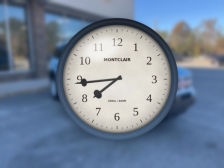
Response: 7:44
